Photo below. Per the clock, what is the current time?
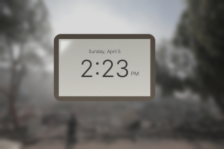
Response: 2:23
